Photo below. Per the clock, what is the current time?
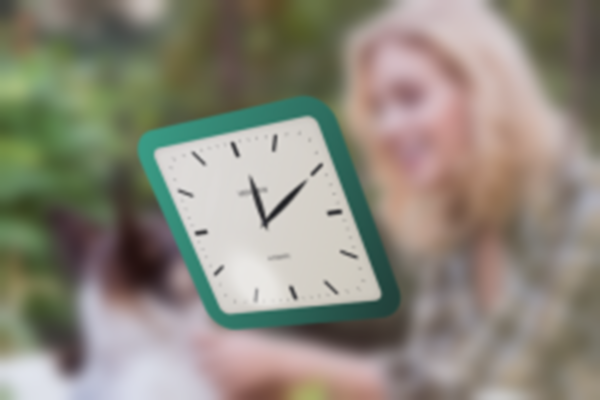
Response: 12:10
